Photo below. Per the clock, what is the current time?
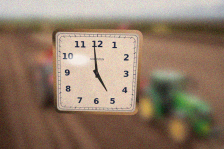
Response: 4:59
